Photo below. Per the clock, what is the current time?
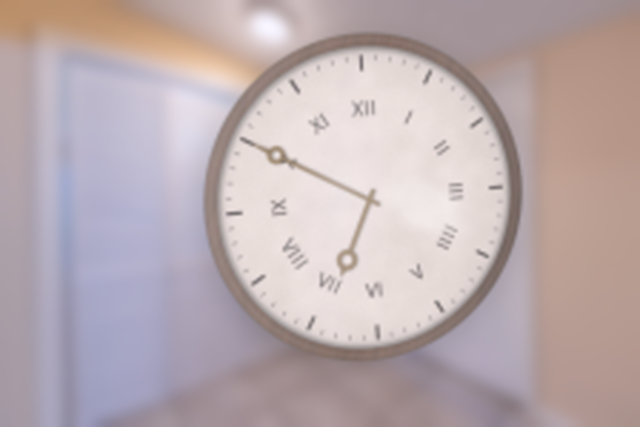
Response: 6:50
